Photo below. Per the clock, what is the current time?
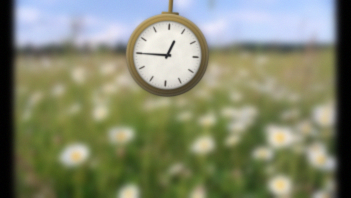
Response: 12:45
